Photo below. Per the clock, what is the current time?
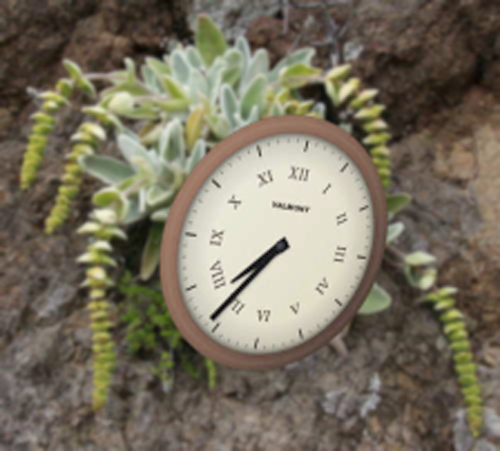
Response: 7:36
